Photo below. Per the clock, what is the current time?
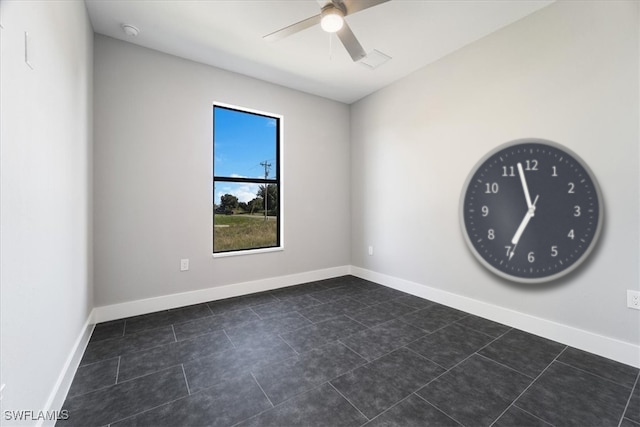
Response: 6:57:34
